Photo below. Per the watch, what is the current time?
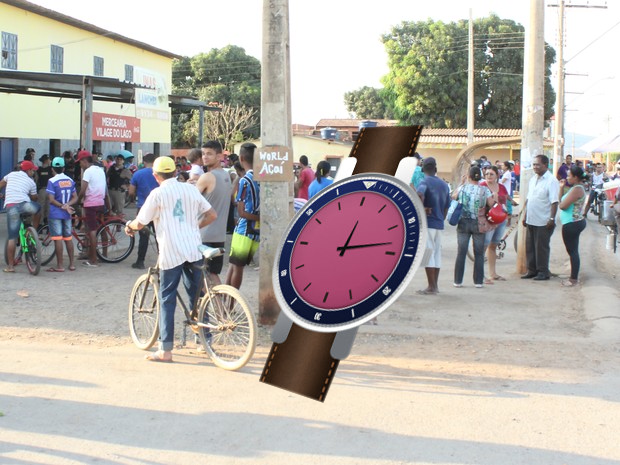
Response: 12:13
